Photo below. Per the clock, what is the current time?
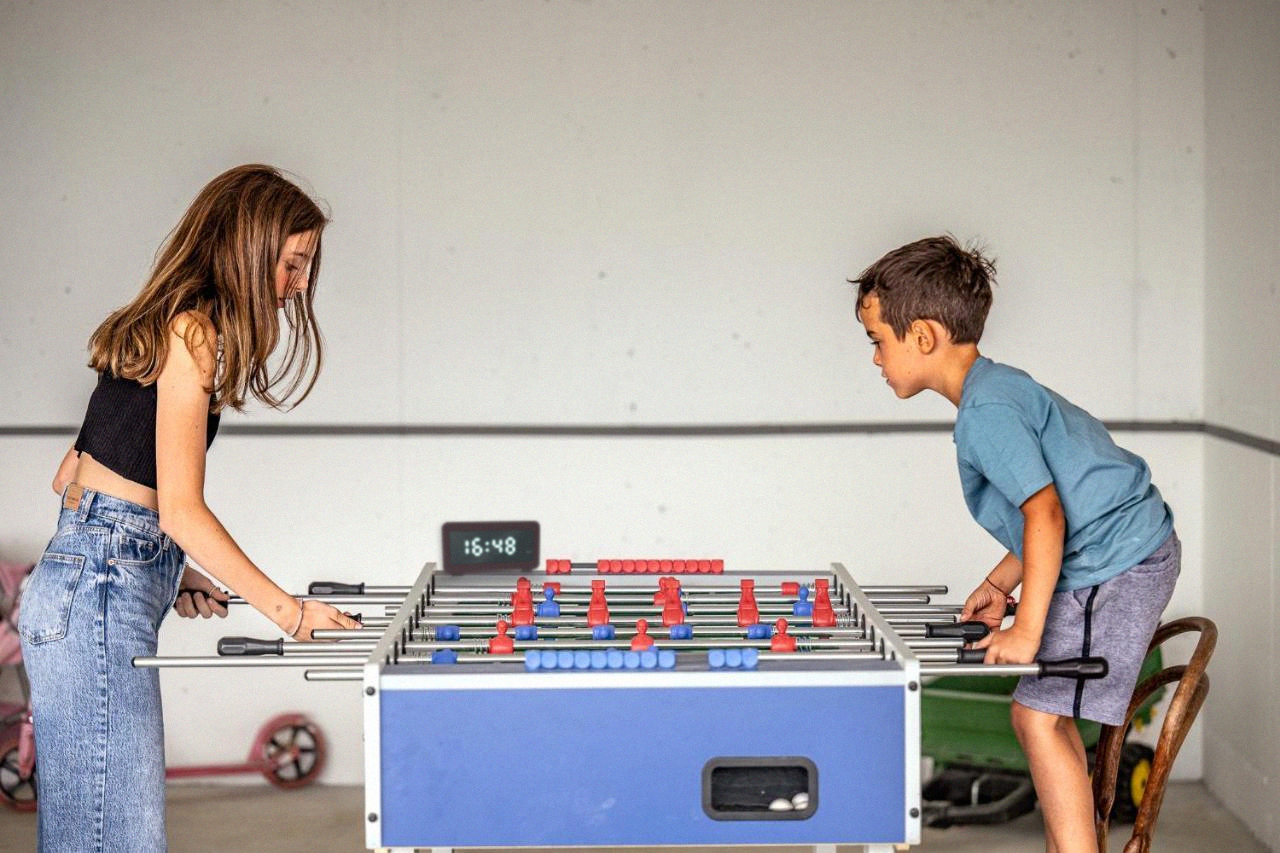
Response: 16:48
